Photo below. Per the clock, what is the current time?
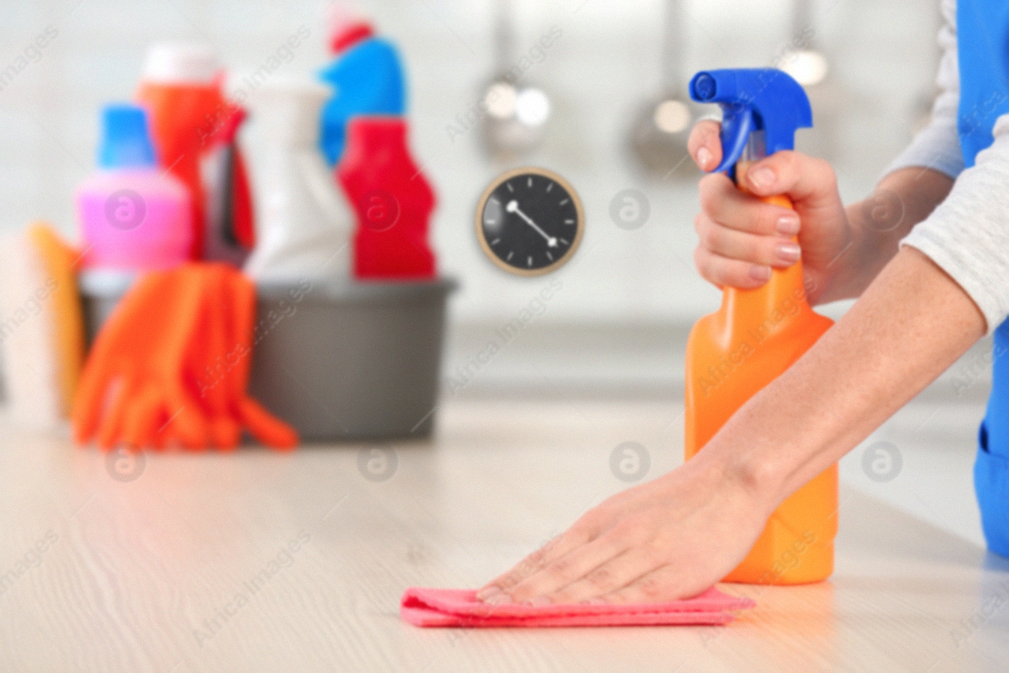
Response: 10:22
